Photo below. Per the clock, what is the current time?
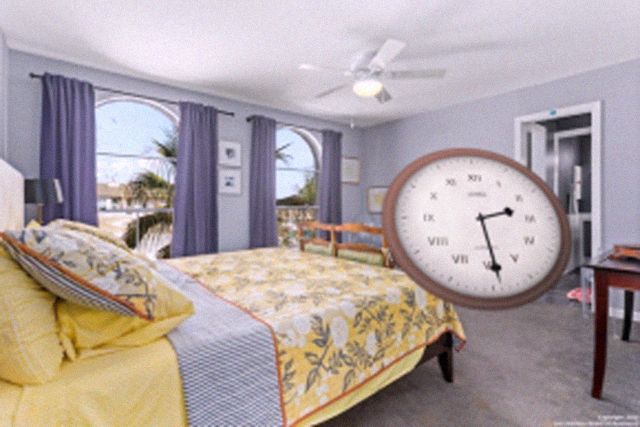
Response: 2:29
